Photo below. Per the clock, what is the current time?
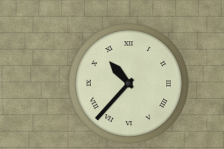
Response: 10:37
